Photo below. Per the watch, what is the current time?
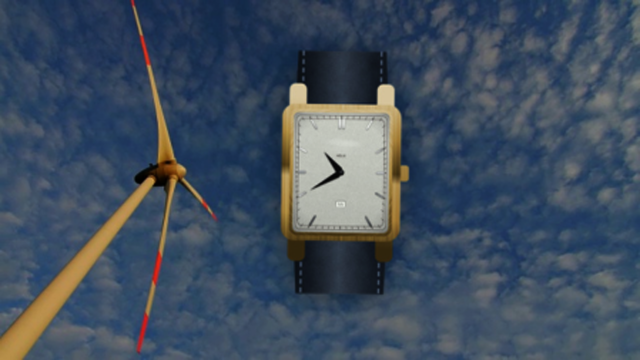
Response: 10:40
